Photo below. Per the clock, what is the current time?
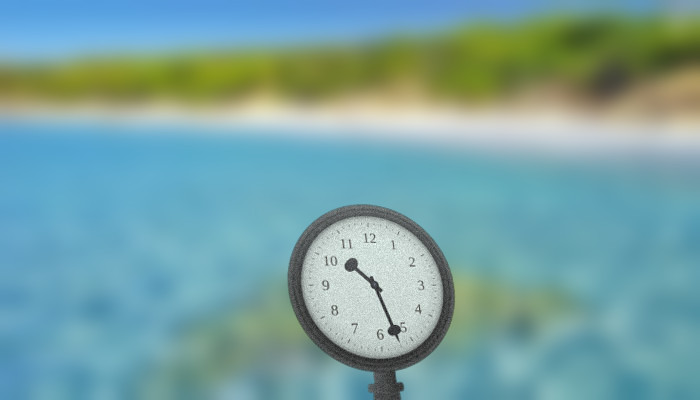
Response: 10:27
